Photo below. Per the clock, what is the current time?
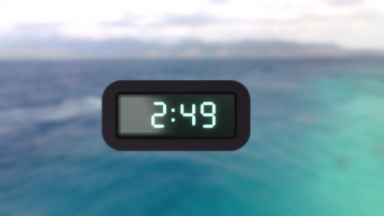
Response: 2:49
